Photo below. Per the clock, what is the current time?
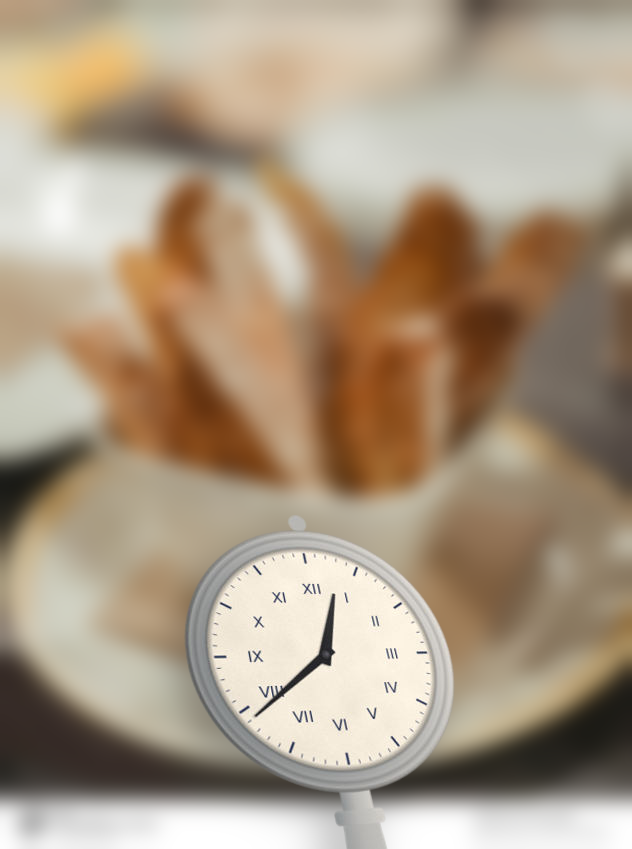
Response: 12:39
